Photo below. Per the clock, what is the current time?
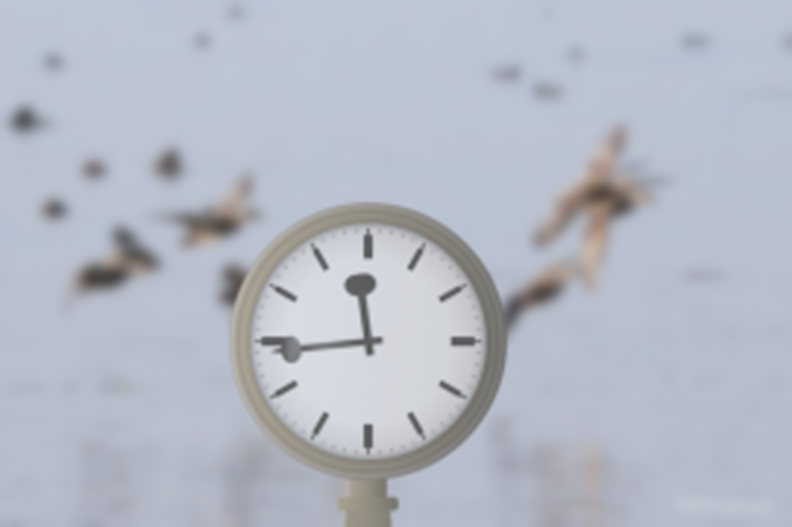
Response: 11:44
